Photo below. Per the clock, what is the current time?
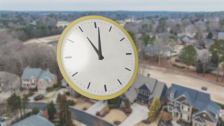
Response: 11:01
